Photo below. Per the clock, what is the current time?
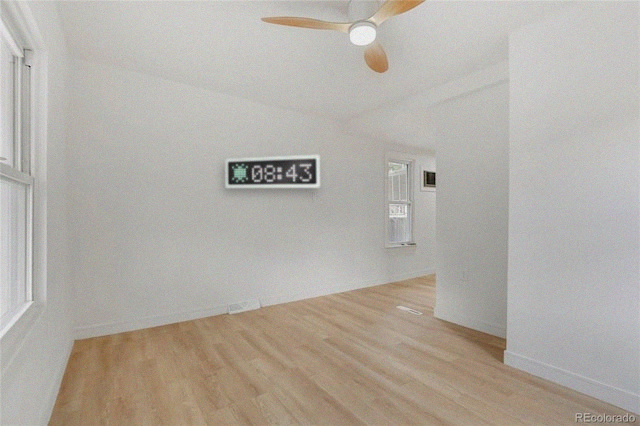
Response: 8:43
